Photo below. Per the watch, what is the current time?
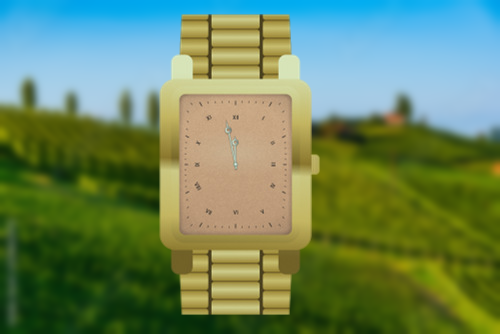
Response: 11:58
